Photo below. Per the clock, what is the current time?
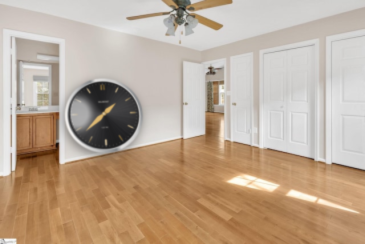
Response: 1:38
